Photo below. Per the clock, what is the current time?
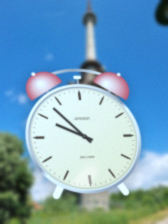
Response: 9:53
